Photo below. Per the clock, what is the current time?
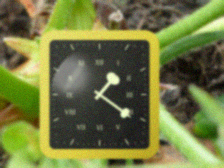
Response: 1:21
